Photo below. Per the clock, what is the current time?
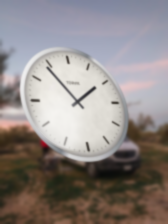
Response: 1:54
